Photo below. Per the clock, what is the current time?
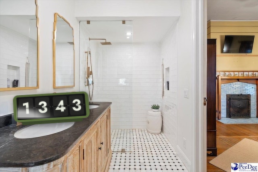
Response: 13:43
